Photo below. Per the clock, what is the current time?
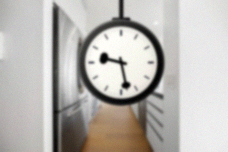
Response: 9:28
